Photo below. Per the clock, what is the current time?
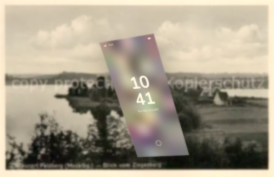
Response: 10:41
